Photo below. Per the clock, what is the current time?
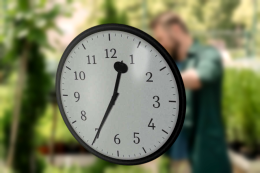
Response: 12:35
